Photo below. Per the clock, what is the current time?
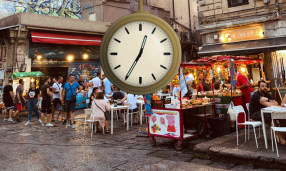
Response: 12:35
